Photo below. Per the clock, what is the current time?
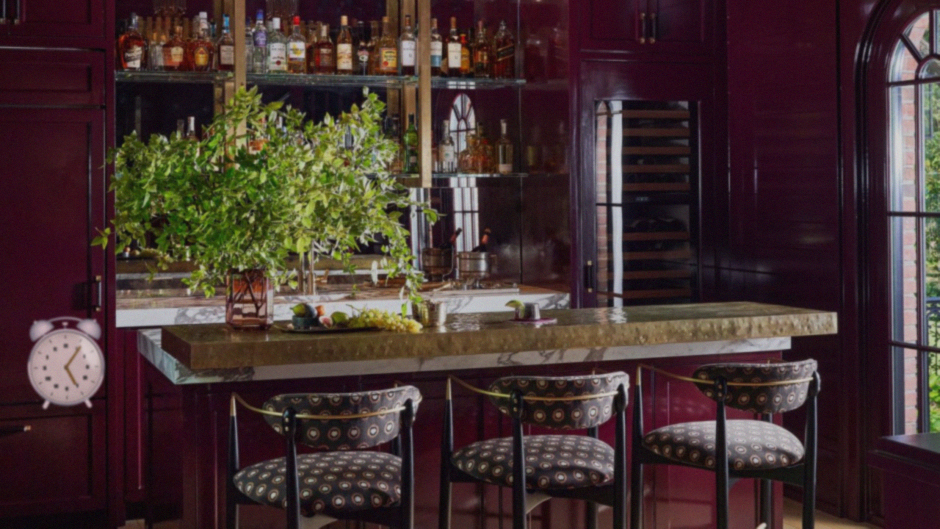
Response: 5:06
